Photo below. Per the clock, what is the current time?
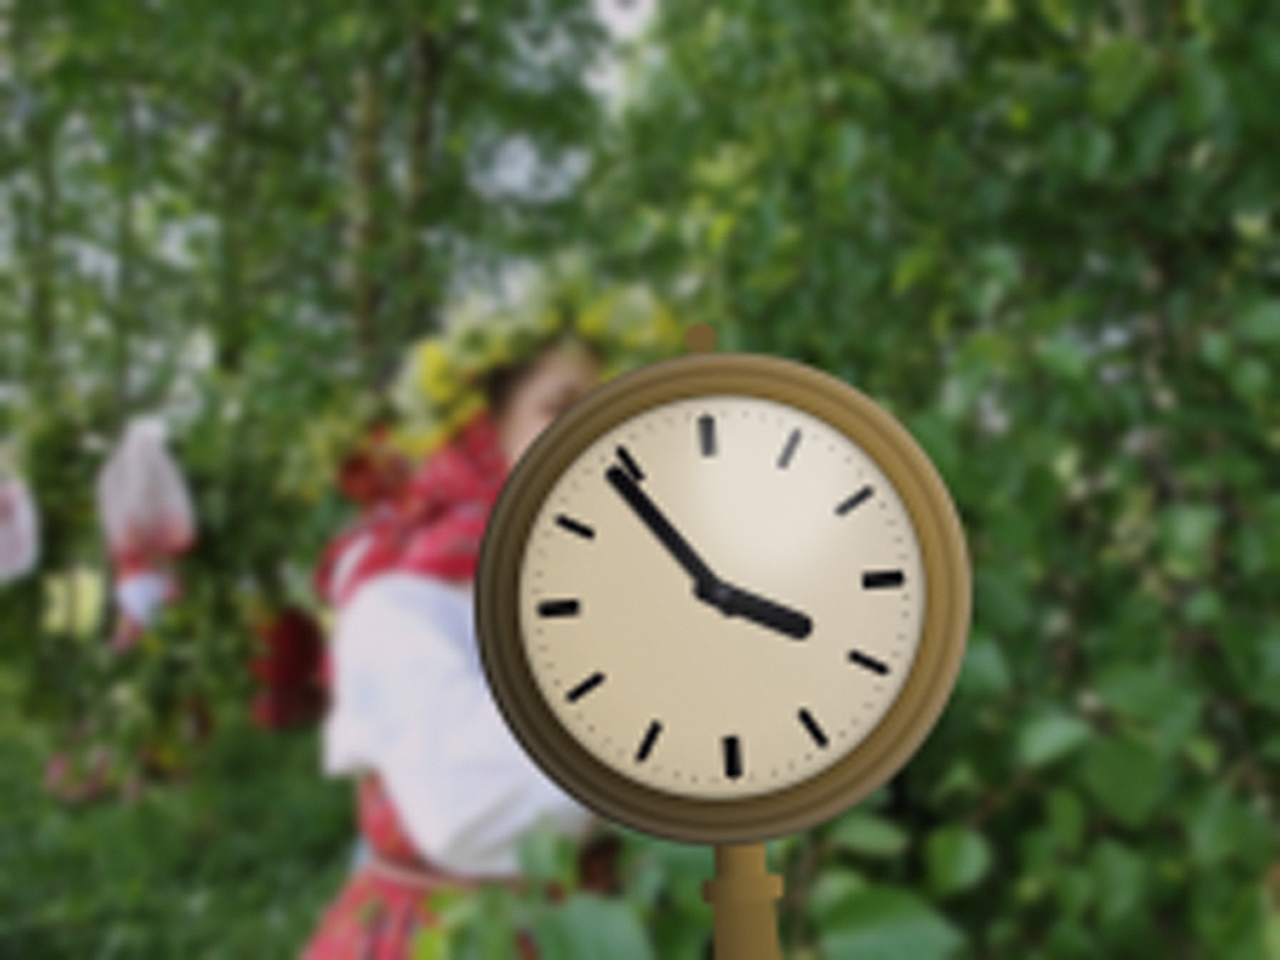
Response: 3:54
